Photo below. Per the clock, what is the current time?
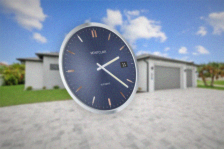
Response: 2:22
